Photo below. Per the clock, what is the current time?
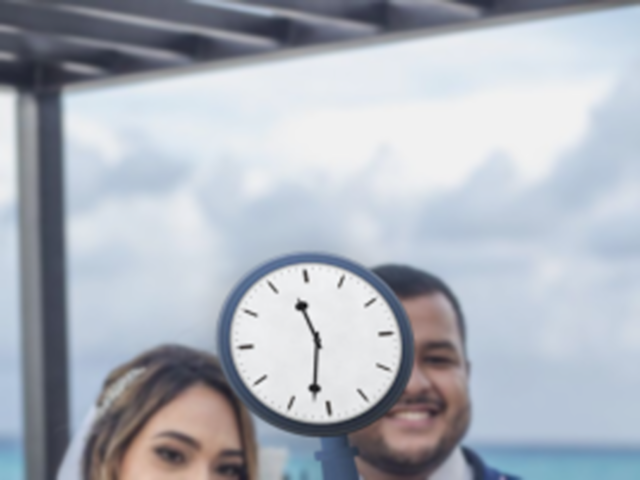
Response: 11:32
